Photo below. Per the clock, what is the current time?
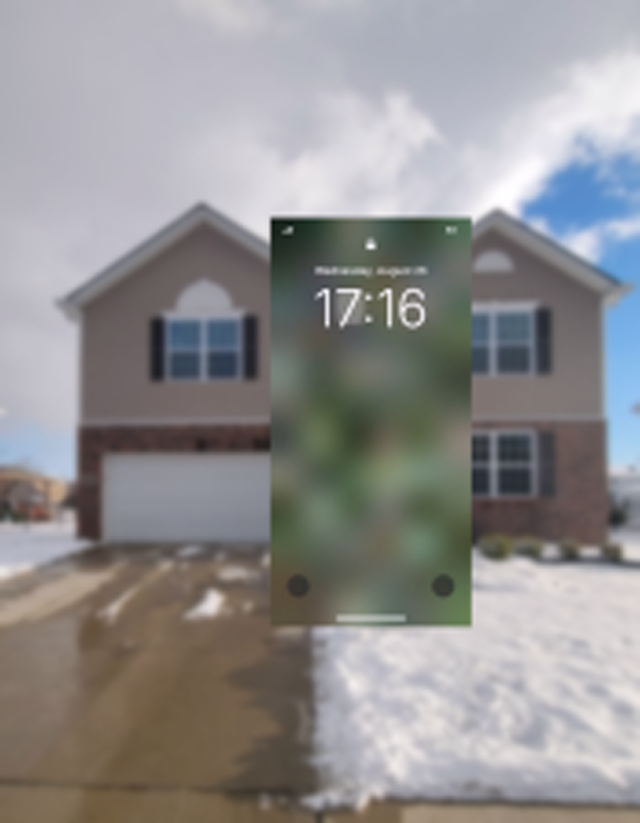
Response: 17:16
